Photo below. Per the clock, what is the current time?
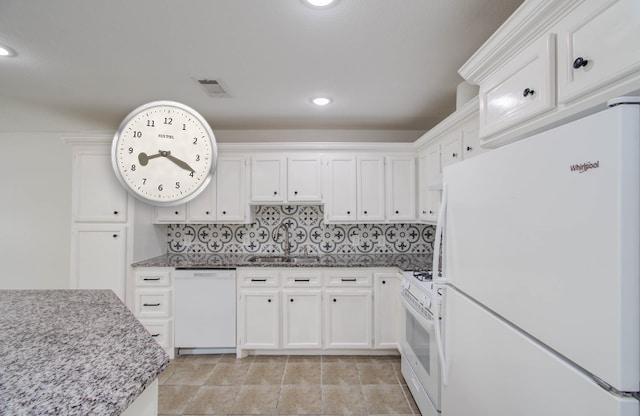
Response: 8:19
